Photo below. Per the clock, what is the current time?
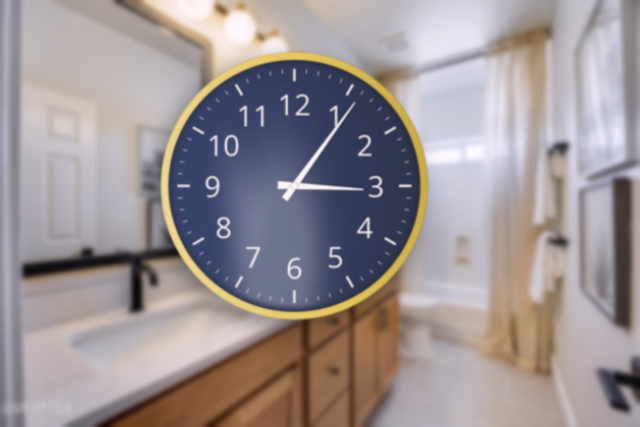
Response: 3:06
